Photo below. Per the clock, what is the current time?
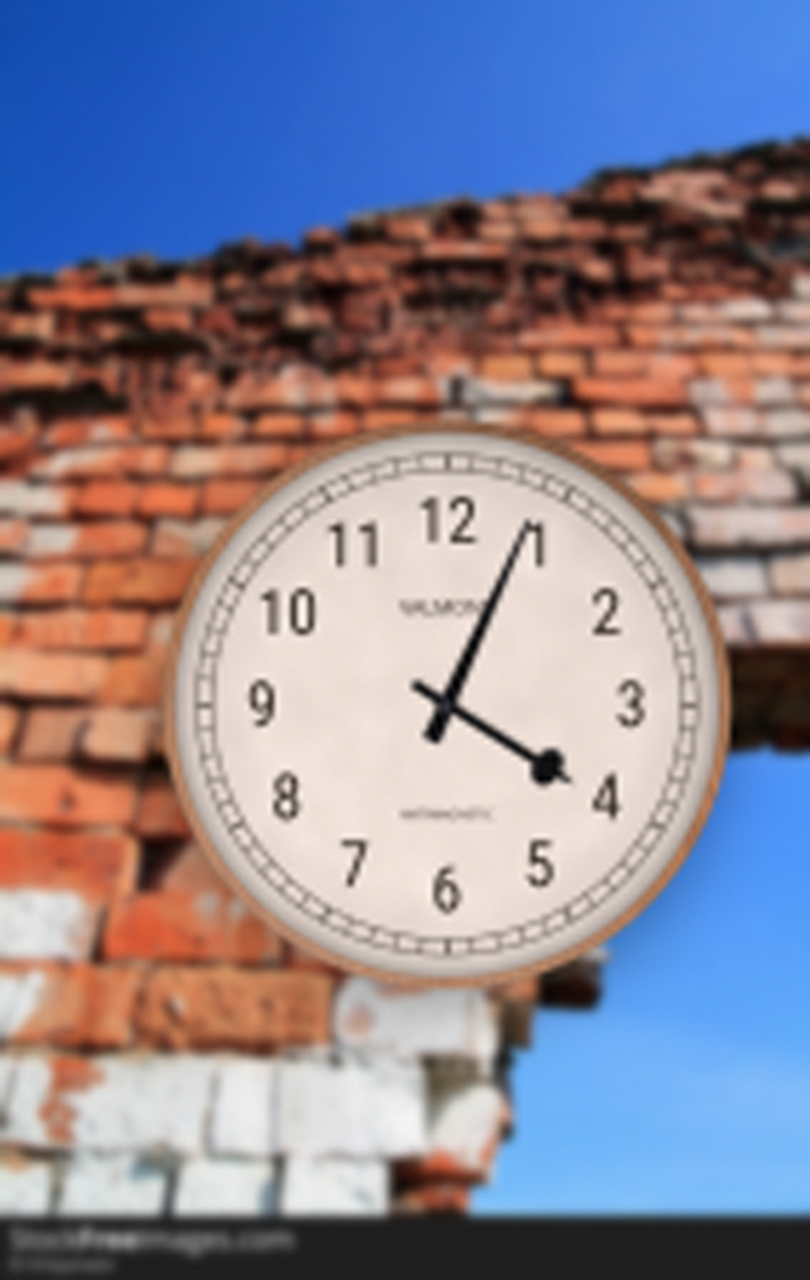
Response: 4:04
